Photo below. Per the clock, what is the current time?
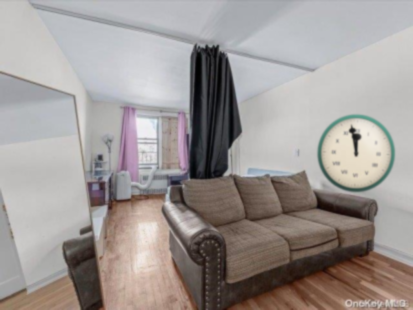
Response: 11:58
